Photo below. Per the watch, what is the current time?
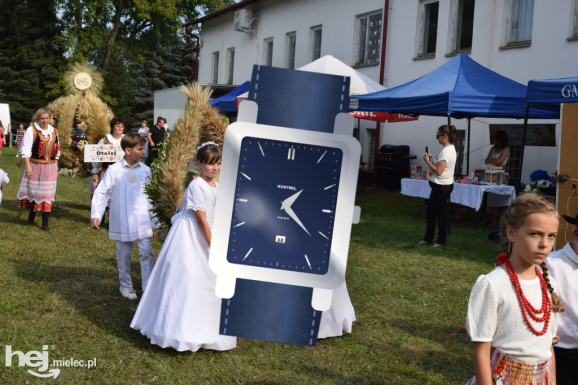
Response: 1:22
